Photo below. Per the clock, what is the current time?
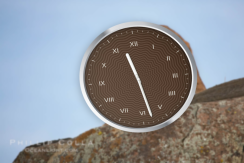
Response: 11:28
